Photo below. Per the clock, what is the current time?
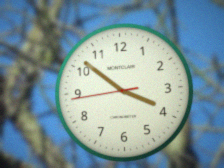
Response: 3:51:44
